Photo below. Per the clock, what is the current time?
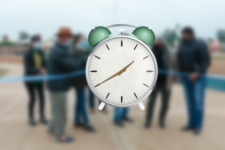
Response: 1:40
